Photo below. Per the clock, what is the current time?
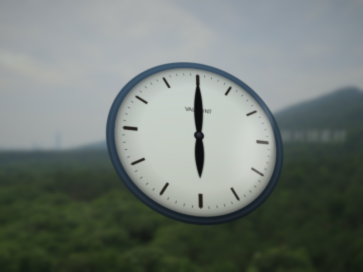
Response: 6:00
